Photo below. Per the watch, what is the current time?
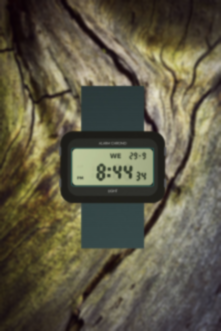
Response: 8:44
